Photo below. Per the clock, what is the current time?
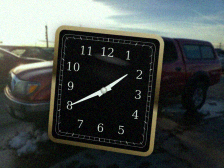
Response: 1:40
